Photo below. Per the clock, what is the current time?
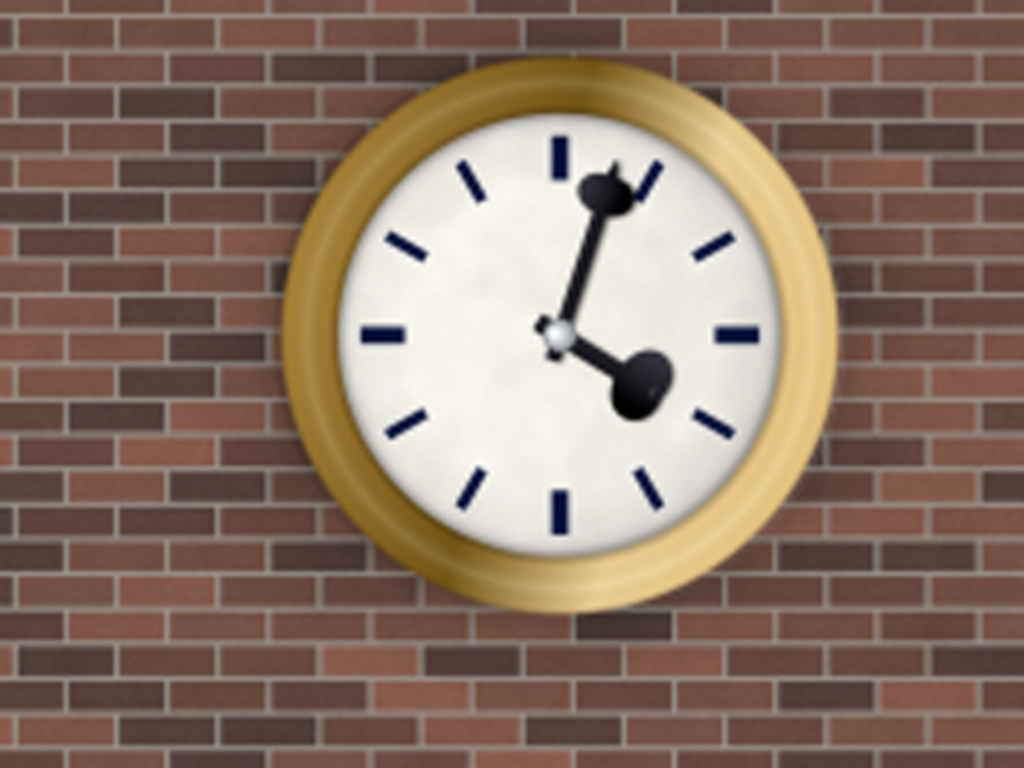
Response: 4:03
